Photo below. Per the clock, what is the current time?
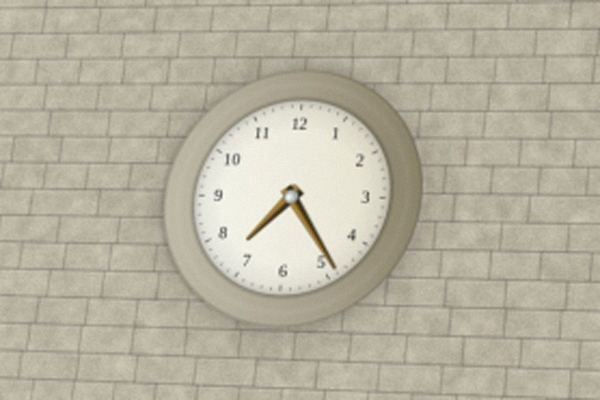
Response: 7:24
